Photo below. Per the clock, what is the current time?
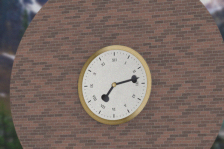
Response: 7:13
